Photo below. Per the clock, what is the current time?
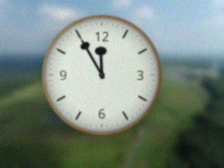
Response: 11:55
